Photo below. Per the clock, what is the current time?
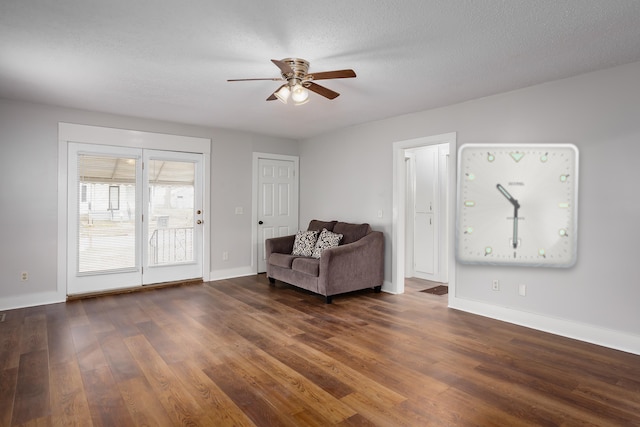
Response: 10:30
